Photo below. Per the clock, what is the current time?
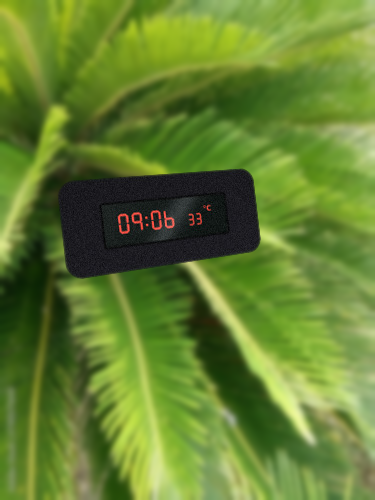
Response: 9:06
